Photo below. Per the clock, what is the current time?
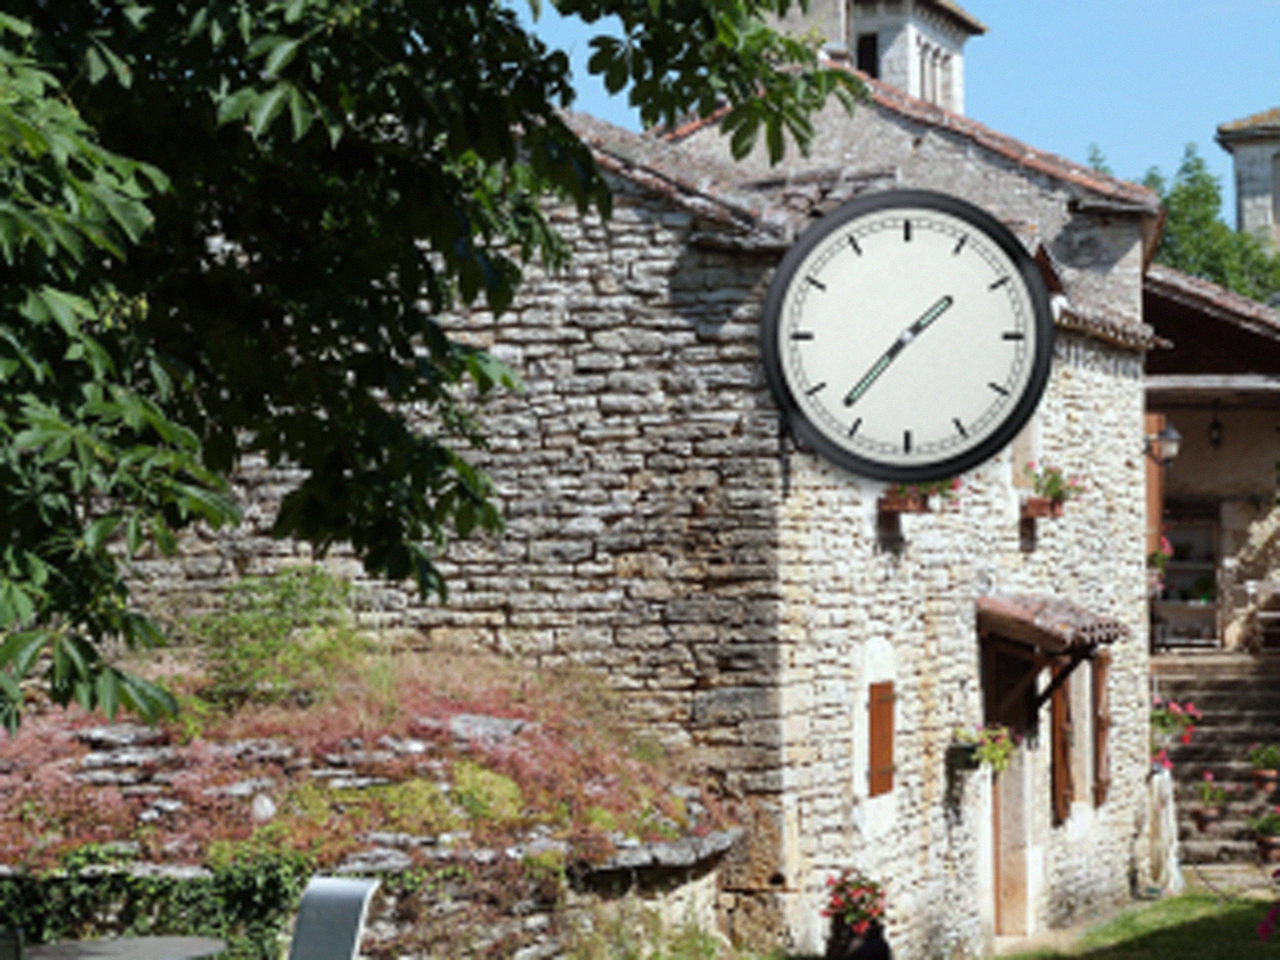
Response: 1:37
